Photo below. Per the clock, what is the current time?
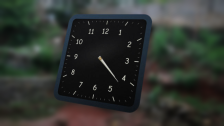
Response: 4:22
